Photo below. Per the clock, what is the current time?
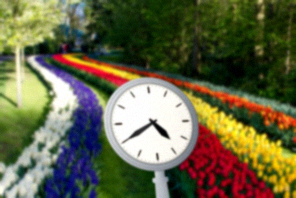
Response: 4:40
